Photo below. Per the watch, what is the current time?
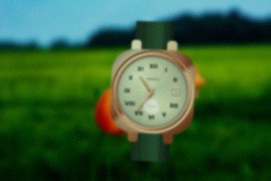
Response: 10:36
